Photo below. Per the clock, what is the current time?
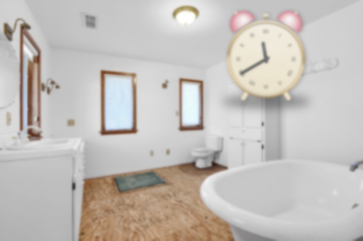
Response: 11:40
